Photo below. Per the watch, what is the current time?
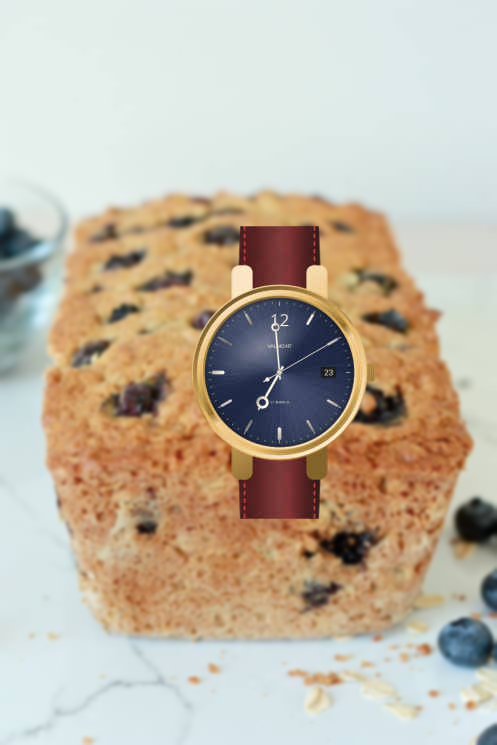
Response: 6:59:10
